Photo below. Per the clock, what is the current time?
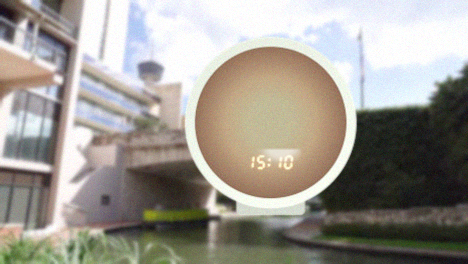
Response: 15:10
